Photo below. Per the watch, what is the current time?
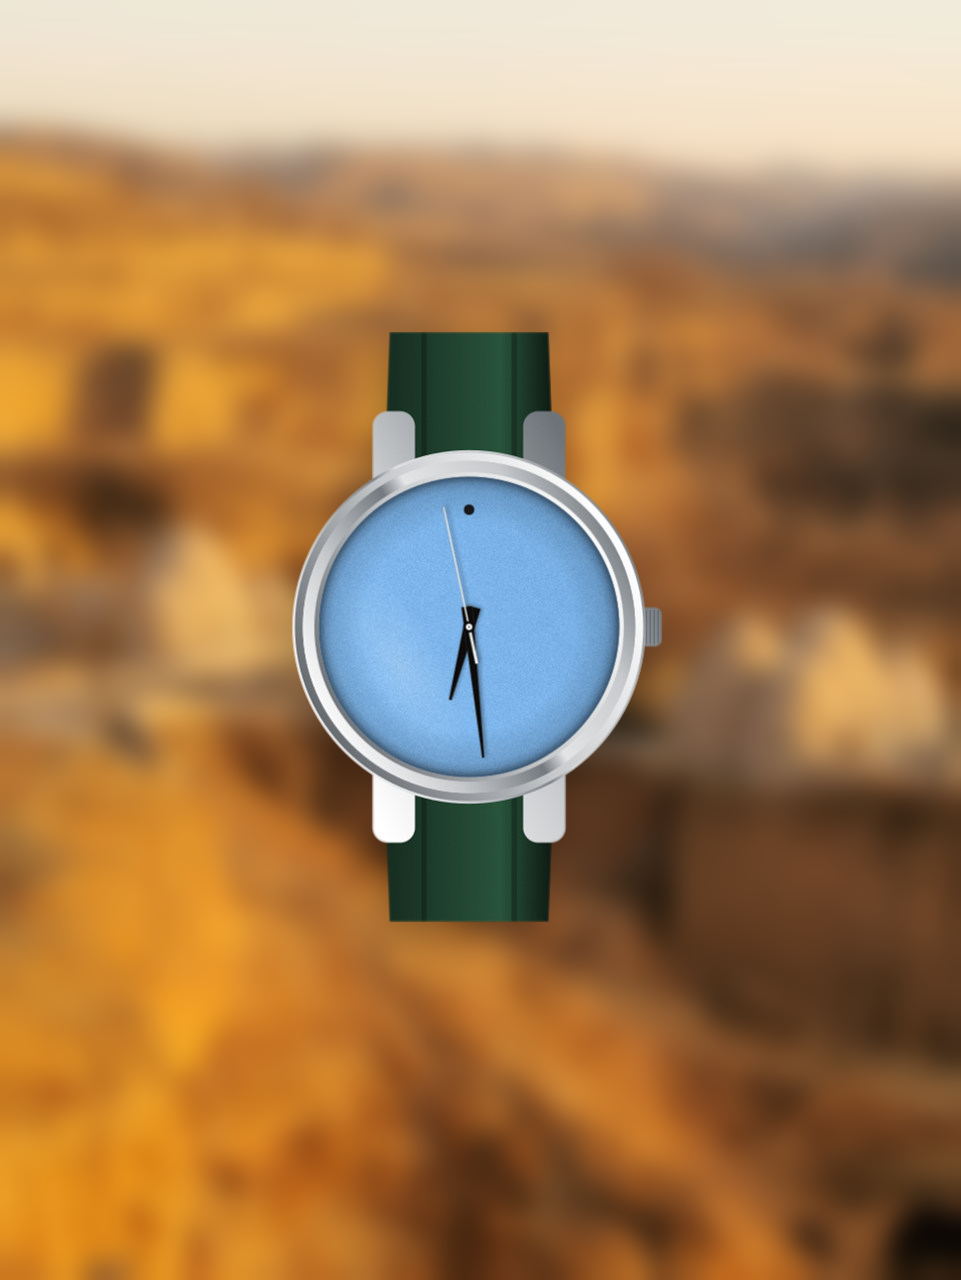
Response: 6:28:58
